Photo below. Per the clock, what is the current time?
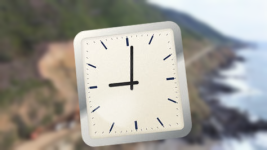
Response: 9:01
